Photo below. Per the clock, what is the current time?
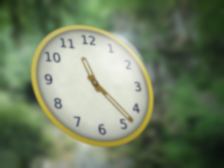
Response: 11:23
